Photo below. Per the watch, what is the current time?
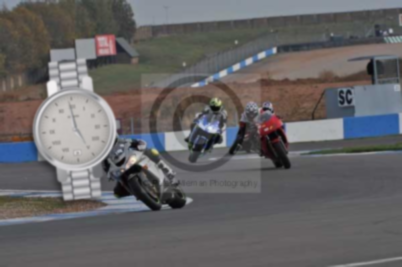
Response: 4:59
